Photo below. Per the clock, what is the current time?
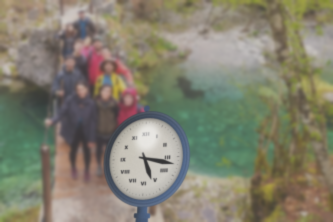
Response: 5:17
